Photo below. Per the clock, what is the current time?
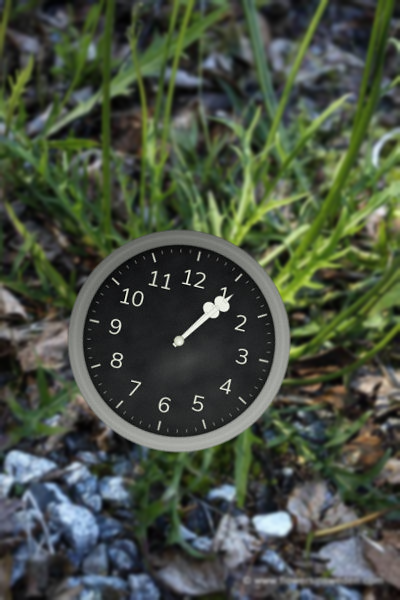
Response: 1:06
